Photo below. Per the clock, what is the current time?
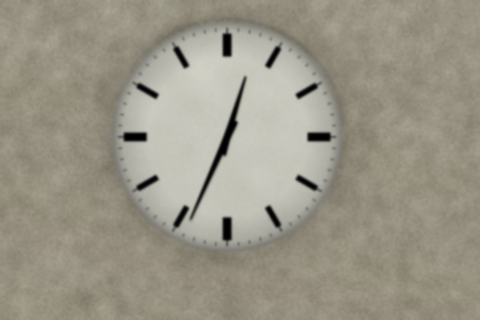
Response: 12:34
